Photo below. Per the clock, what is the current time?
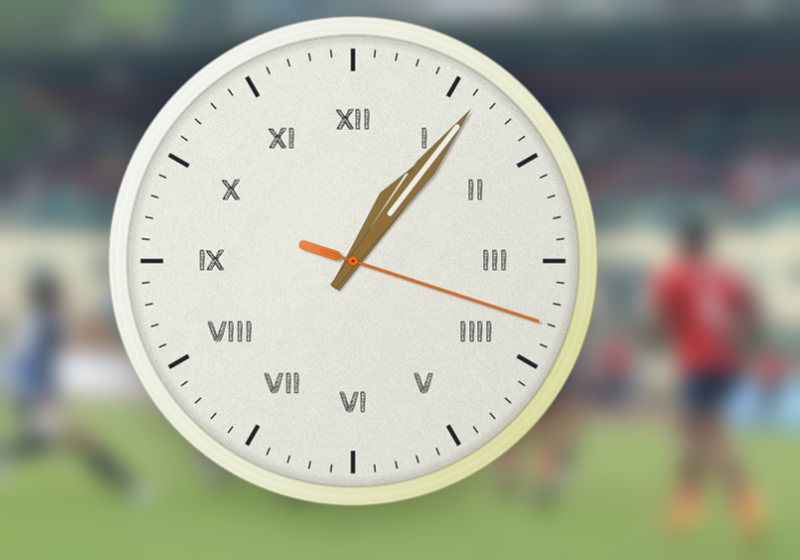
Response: 1:06:18
